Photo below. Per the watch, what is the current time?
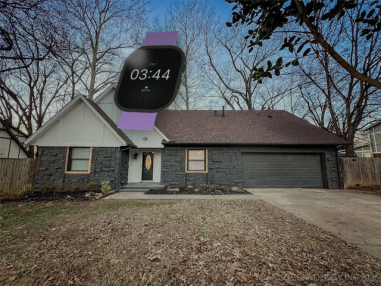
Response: 3:44
